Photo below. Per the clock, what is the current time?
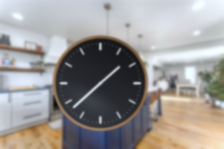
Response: 1:38
